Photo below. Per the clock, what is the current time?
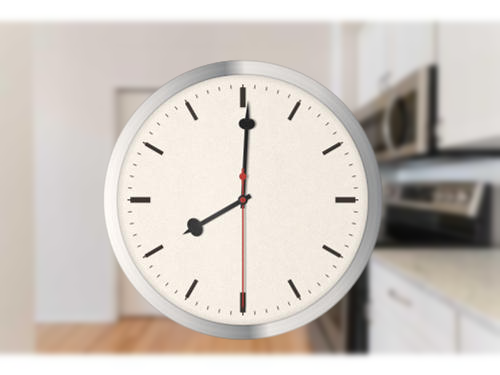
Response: 8:00:30
